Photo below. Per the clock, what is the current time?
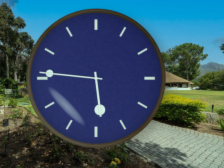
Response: 5:46
